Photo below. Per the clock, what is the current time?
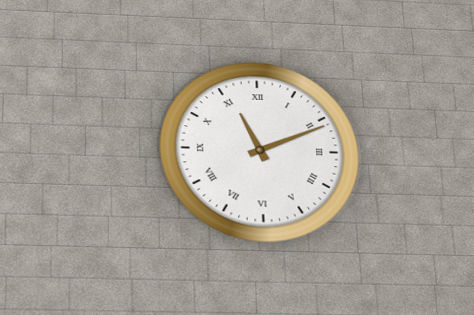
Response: 11:11
